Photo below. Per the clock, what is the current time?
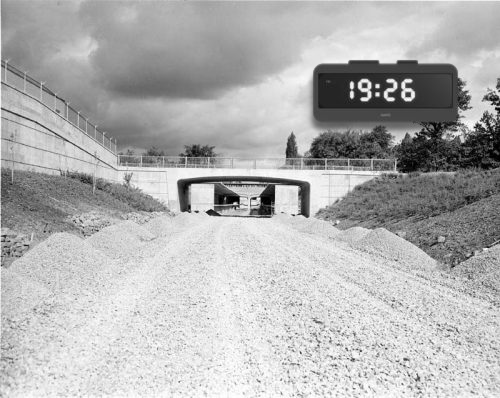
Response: 19:26
